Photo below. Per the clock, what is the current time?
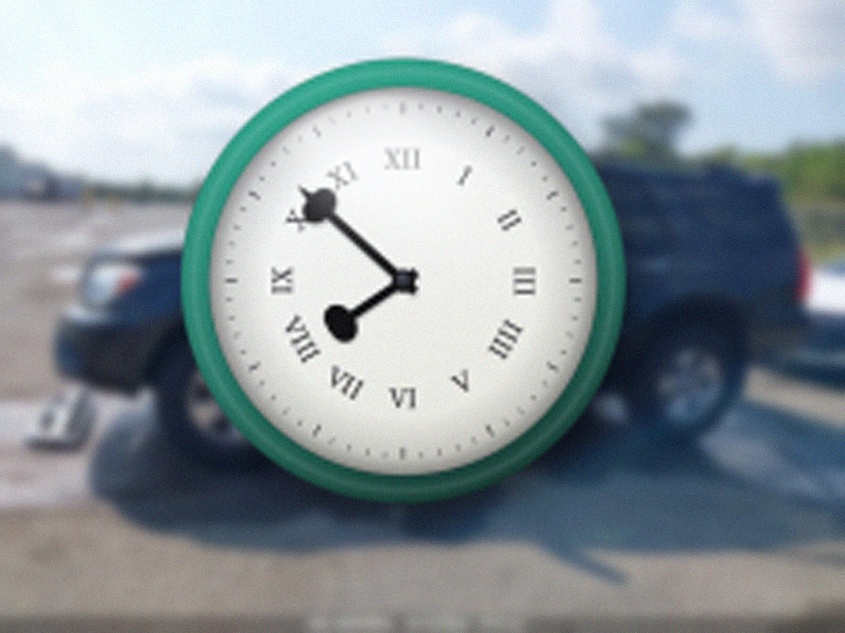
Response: 7:52
